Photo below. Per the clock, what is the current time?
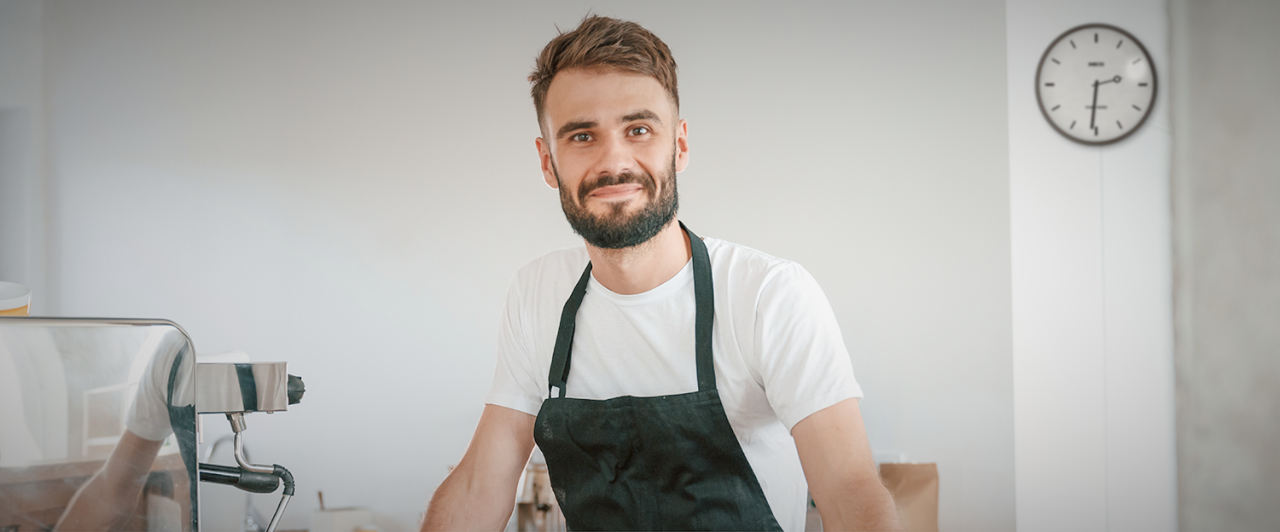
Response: 2:31
